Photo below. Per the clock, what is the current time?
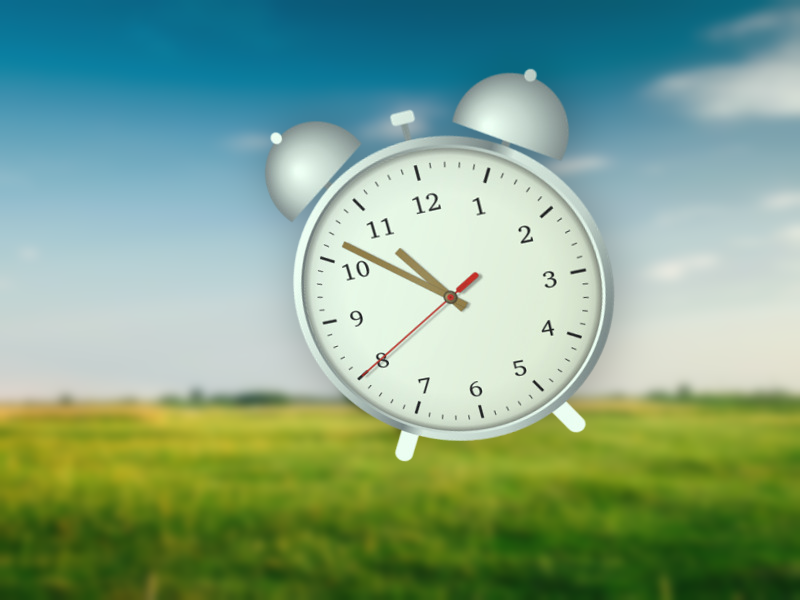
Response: 10:51:40
